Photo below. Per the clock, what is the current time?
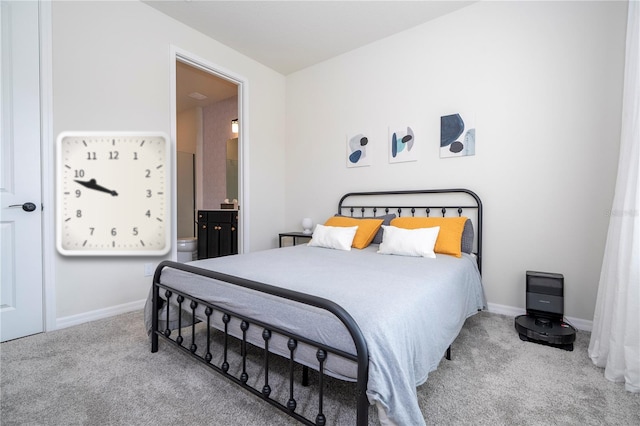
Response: 9:48
